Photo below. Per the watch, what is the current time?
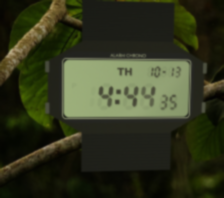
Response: 4:44:35
